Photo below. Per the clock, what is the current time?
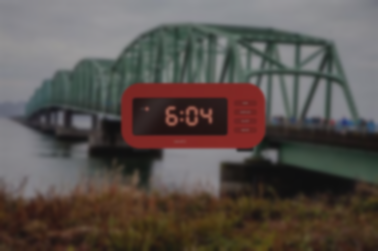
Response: 6:04
